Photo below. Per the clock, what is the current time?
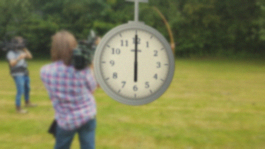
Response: 6:00
